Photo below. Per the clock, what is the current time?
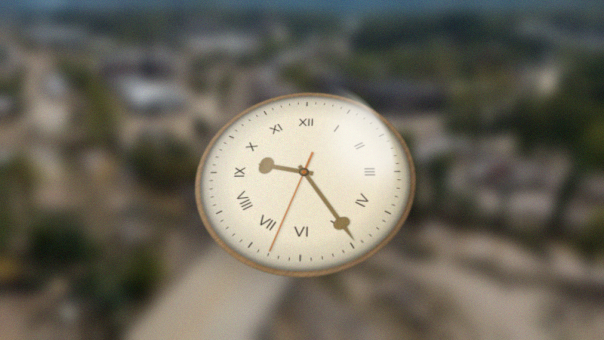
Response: 9:24:33
